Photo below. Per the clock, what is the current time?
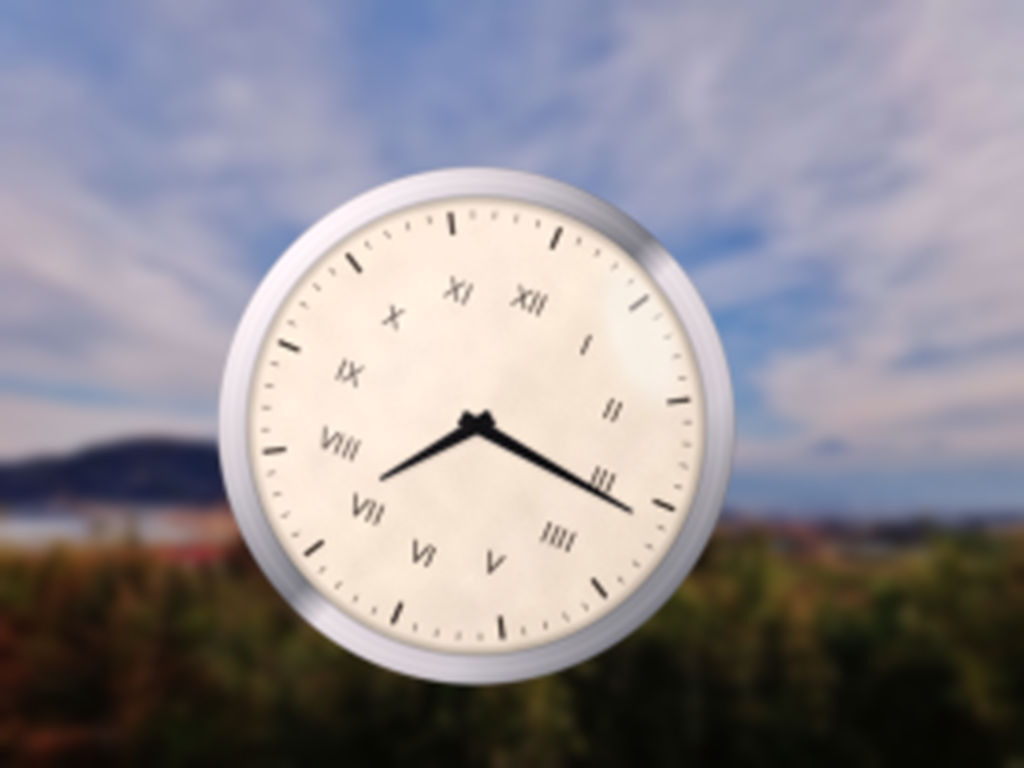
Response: 7:16
